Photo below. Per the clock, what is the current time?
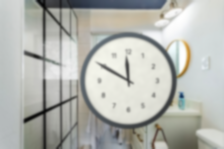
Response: 11:50
